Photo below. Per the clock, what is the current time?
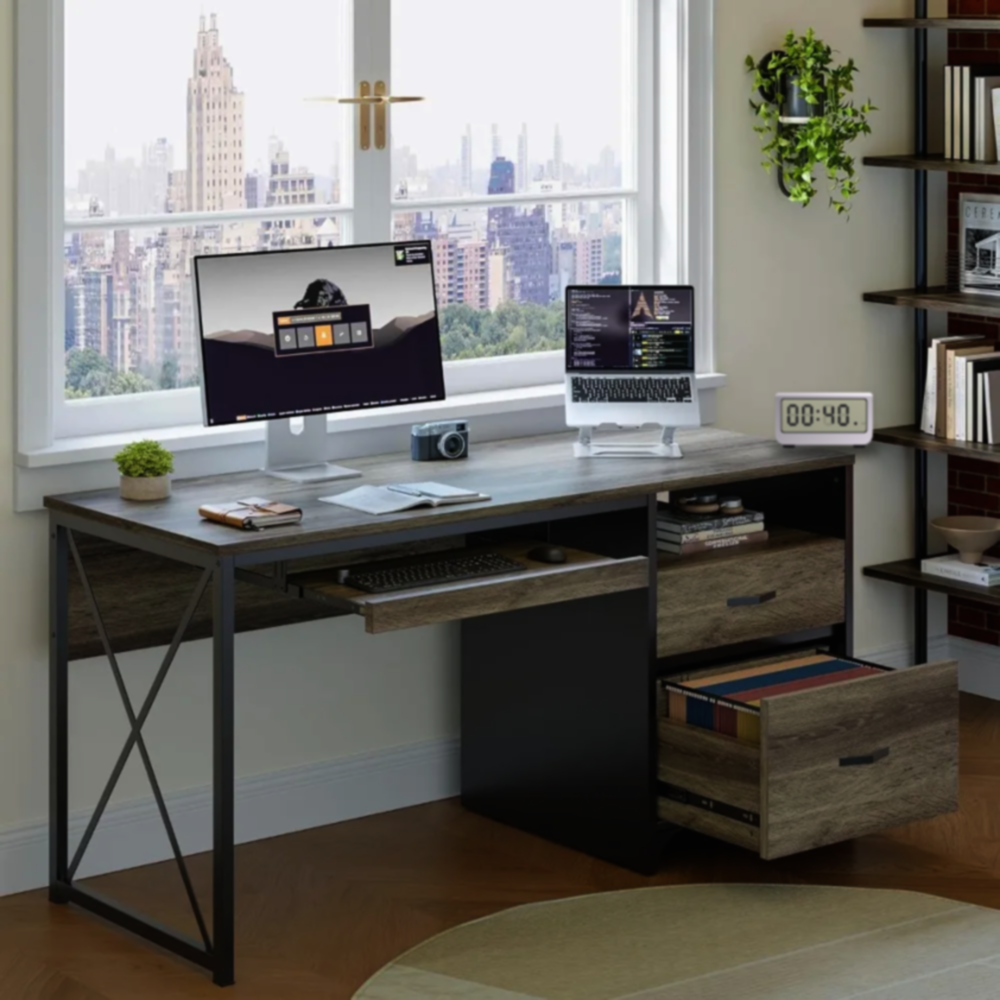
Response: 0:40
